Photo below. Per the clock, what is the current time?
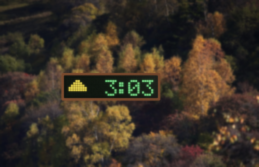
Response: 3:03
